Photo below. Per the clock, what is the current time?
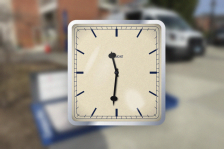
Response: 11:31
